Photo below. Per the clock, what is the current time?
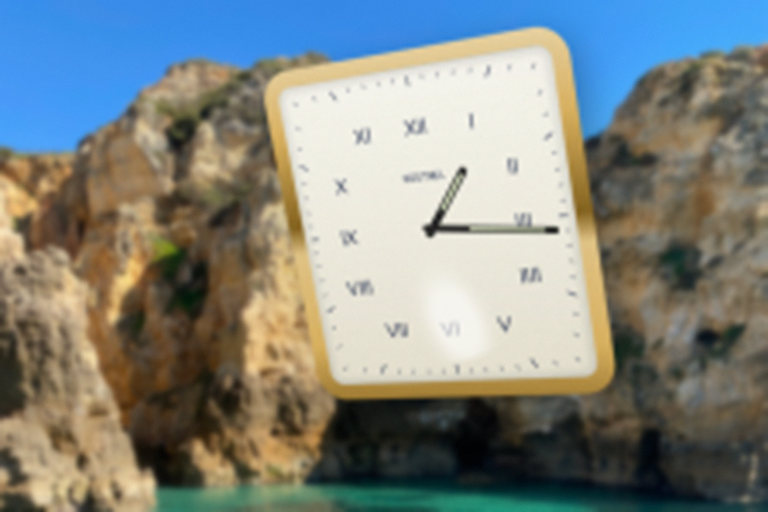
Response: 1:16
